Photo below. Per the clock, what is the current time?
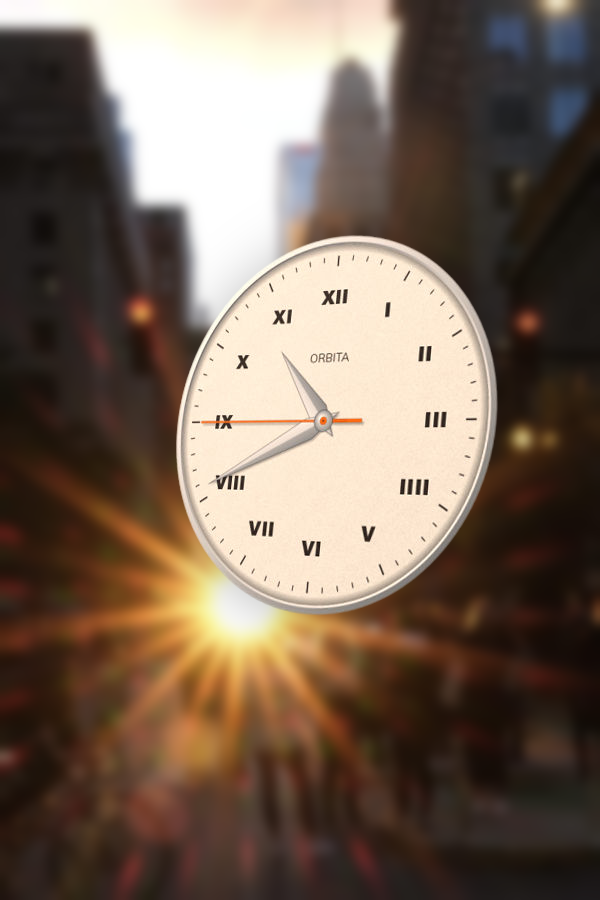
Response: 10:40:45
